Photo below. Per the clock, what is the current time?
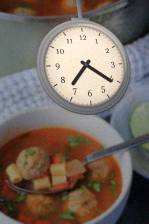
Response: 7:21
